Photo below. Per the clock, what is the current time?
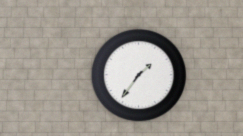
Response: 1:36
